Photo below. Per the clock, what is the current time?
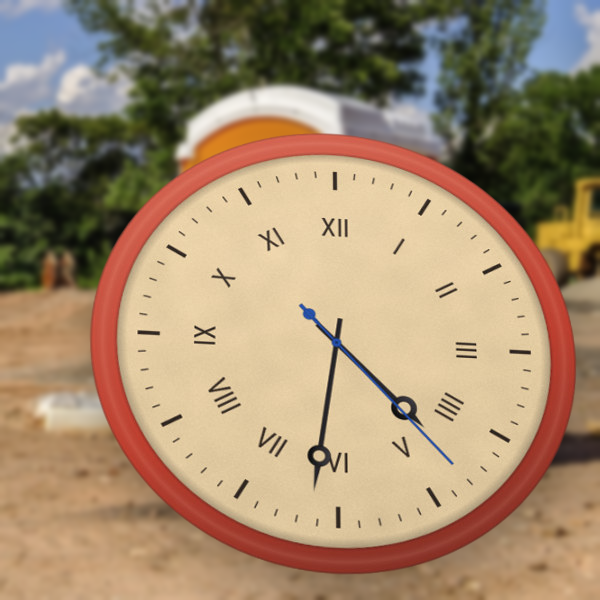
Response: 4:31:23
